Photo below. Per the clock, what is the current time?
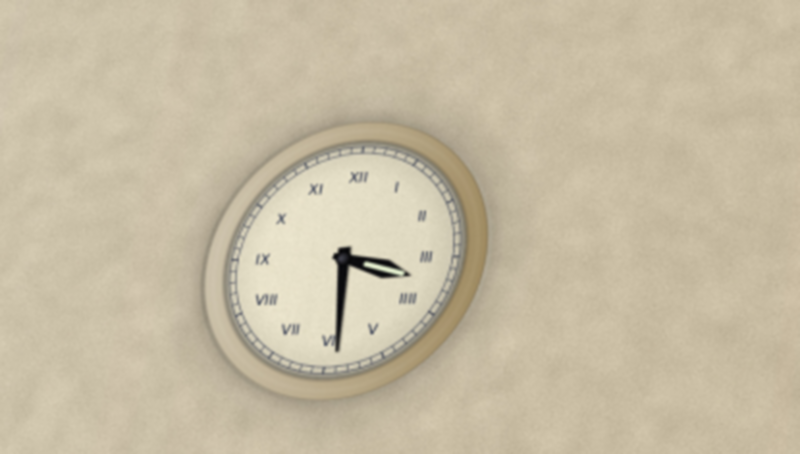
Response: 3:29
